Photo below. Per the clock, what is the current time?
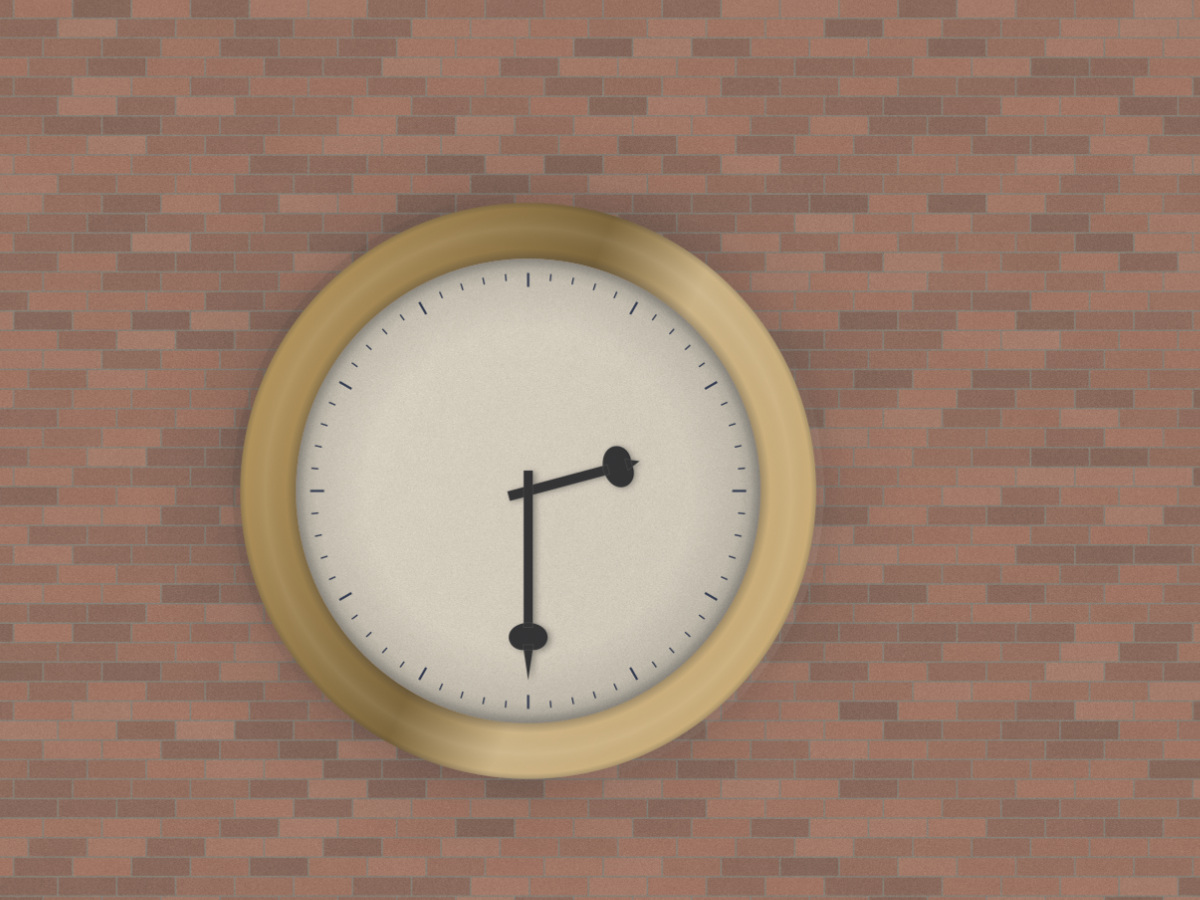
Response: 2:30
